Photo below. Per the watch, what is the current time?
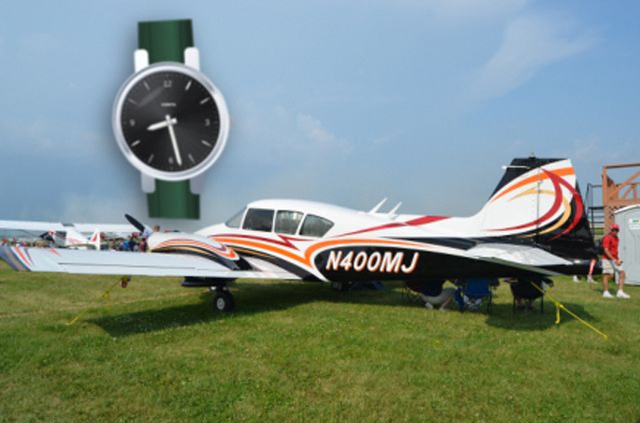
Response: 8:28
